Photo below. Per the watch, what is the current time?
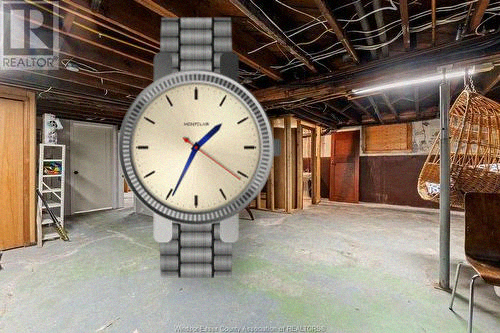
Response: 1:34:21
